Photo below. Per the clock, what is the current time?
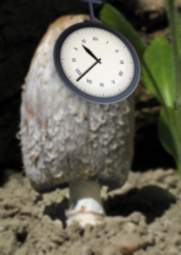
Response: 10:38
